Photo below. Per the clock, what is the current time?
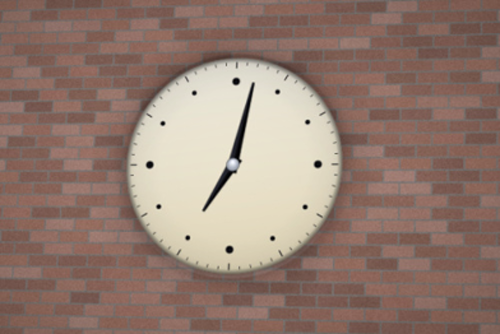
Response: 7:02
